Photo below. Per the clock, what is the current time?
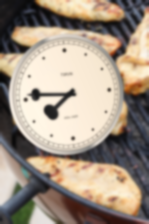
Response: 7:46
